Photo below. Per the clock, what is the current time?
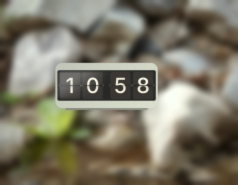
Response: 10:58
